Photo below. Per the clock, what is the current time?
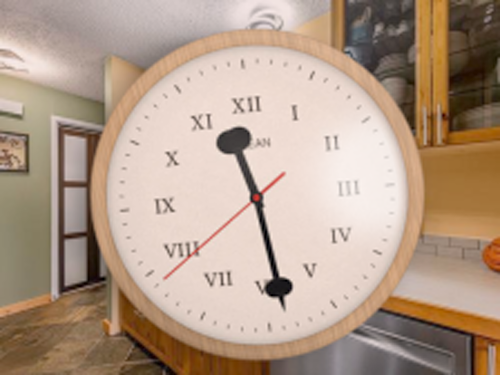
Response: 11:28:39
